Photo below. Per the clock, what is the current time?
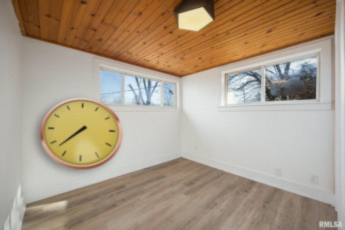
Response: 7:38
